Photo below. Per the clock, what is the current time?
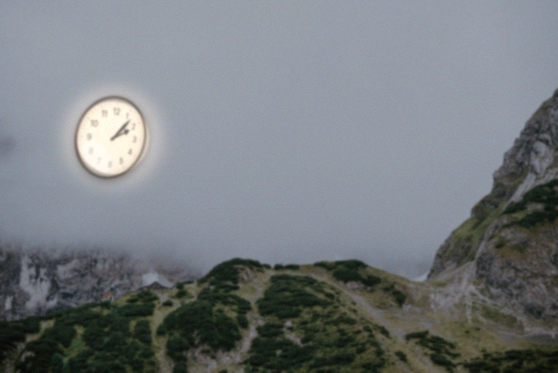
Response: 2:07
